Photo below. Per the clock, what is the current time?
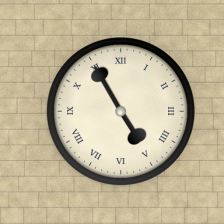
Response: 4:55
